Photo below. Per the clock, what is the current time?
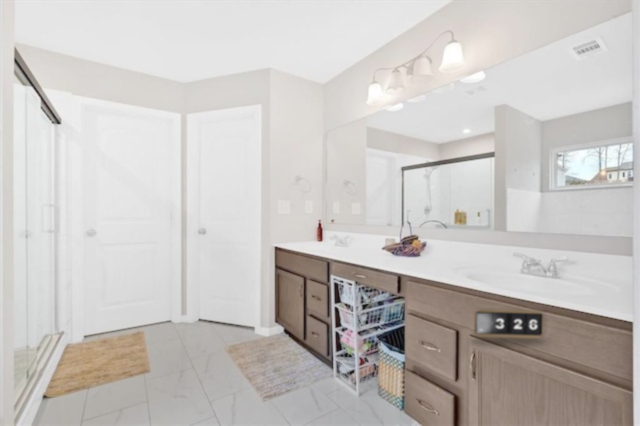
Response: 3:26
